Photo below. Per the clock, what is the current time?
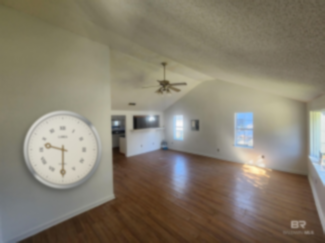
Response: 9:30
